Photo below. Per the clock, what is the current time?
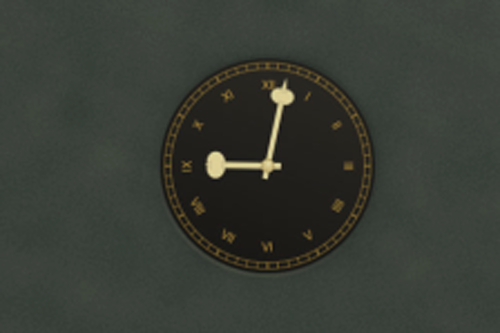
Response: 9:02
